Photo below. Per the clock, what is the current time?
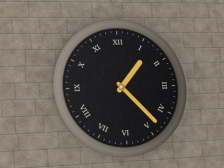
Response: 1:23
